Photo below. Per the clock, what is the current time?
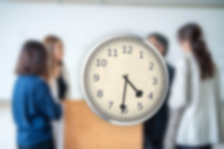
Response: 4:31
